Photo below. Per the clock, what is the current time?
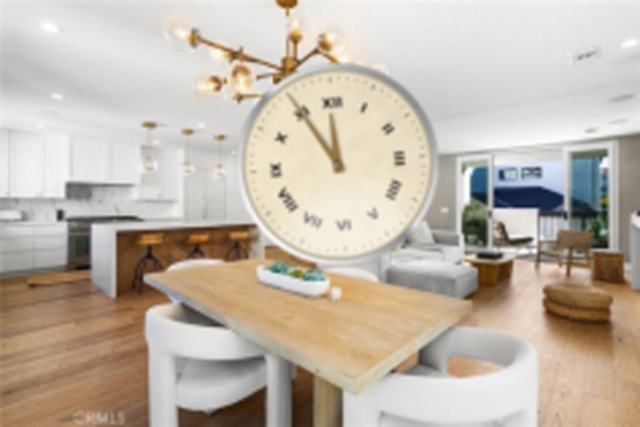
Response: 11:55
